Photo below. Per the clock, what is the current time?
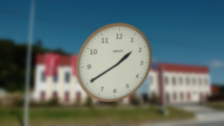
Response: 1:40
